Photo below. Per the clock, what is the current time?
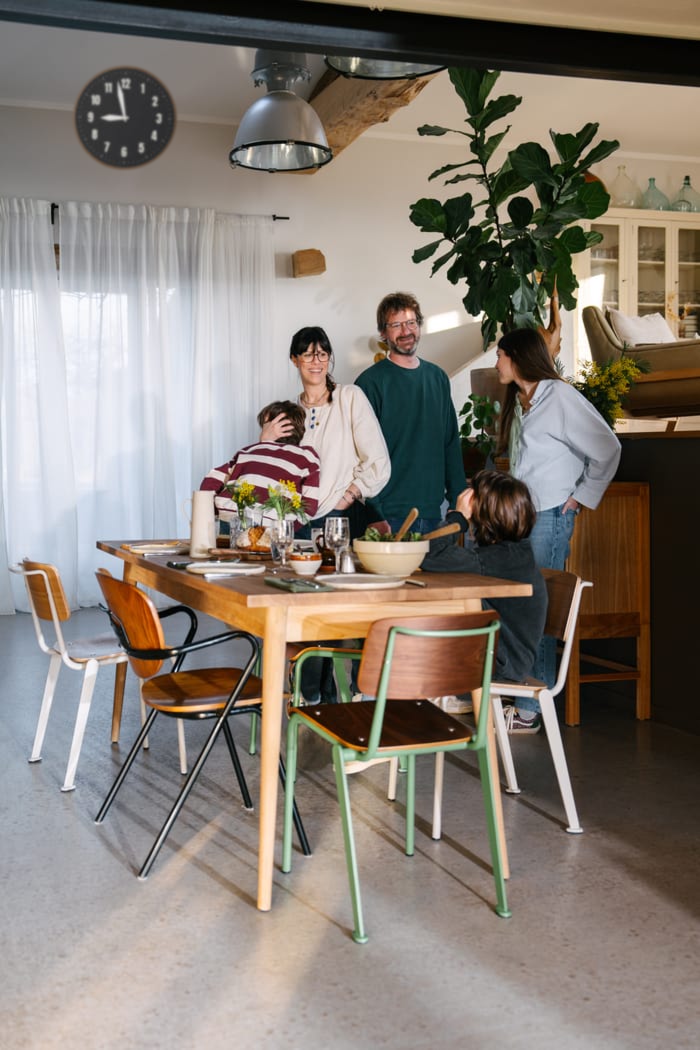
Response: 8:58
